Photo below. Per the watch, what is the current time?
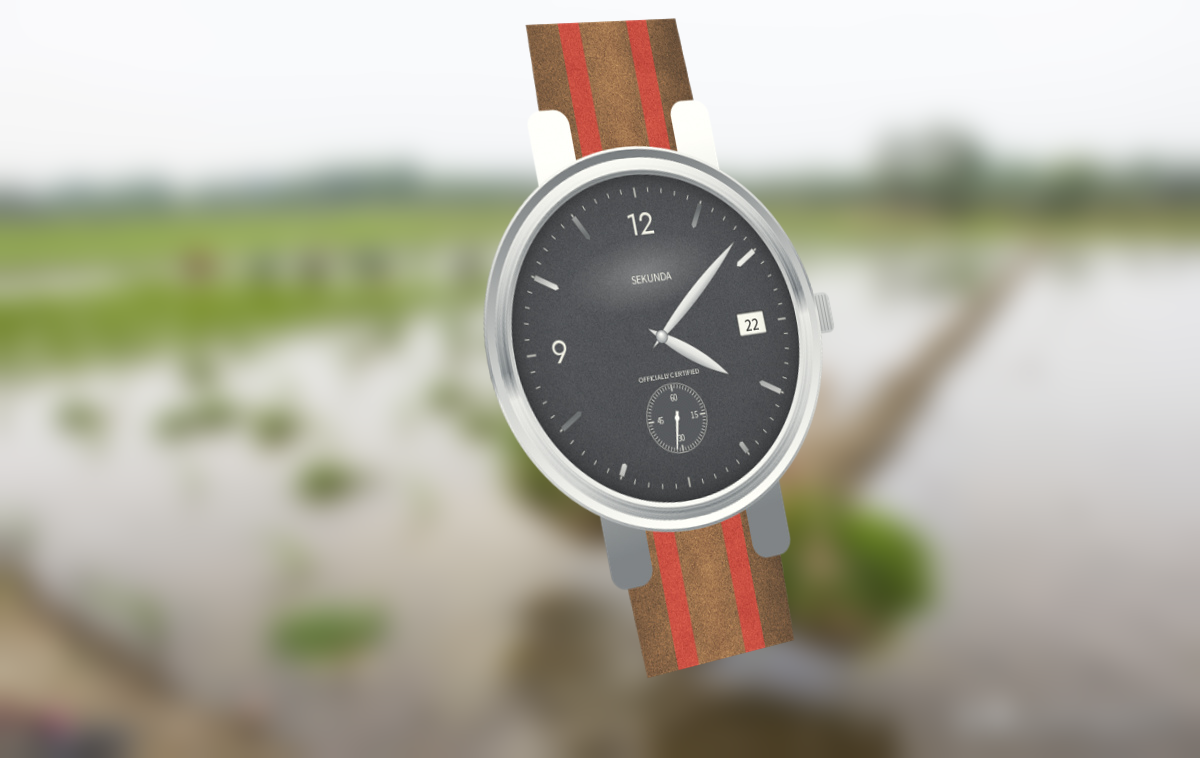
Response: 4:08:32
